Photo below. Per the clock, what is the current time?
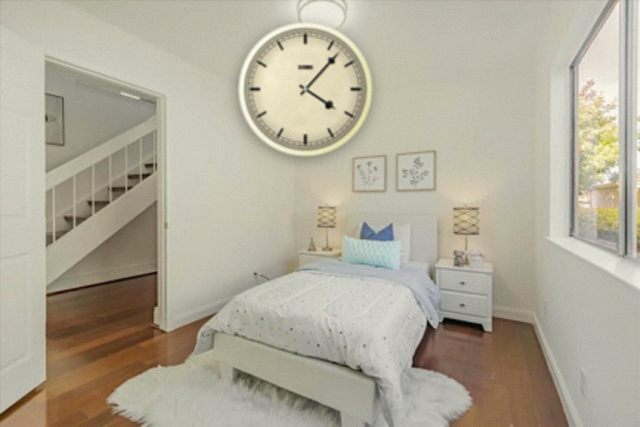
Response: 4:07
